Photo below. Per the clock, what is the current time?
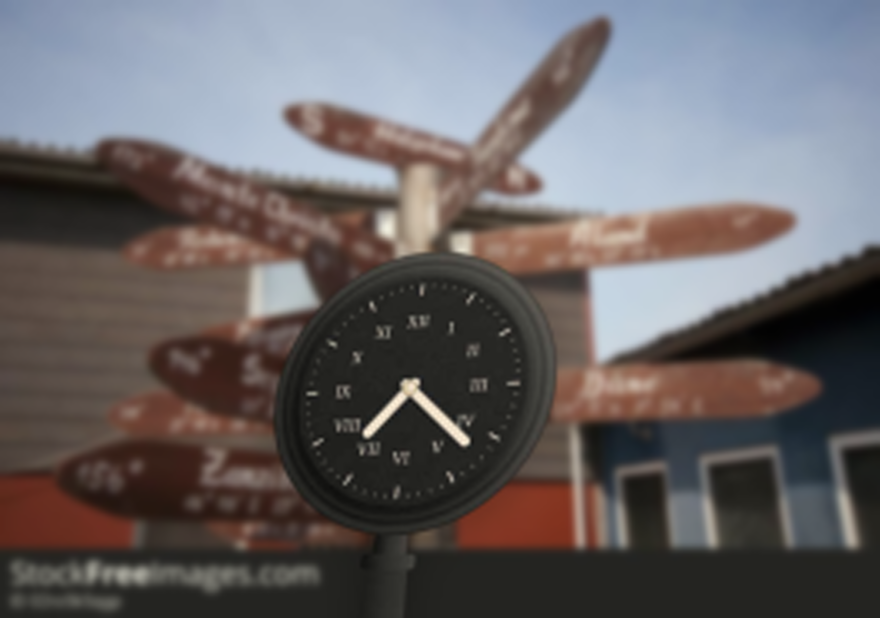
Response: 7:22
